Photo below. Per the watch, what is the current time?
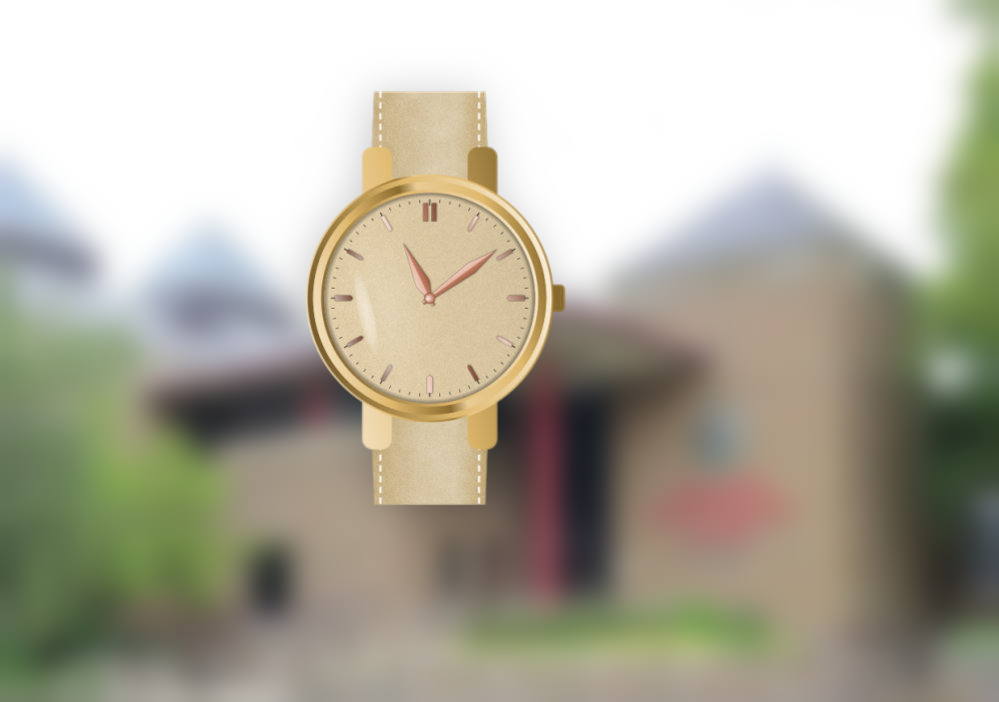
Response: 11:09
